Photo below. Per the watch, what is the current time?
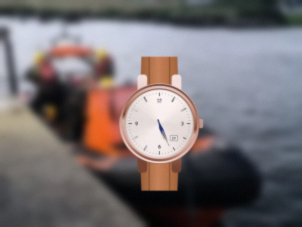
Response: 5:26
